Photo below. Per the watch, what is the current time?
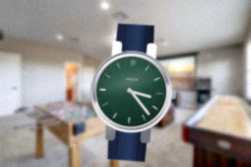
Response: 3:23
